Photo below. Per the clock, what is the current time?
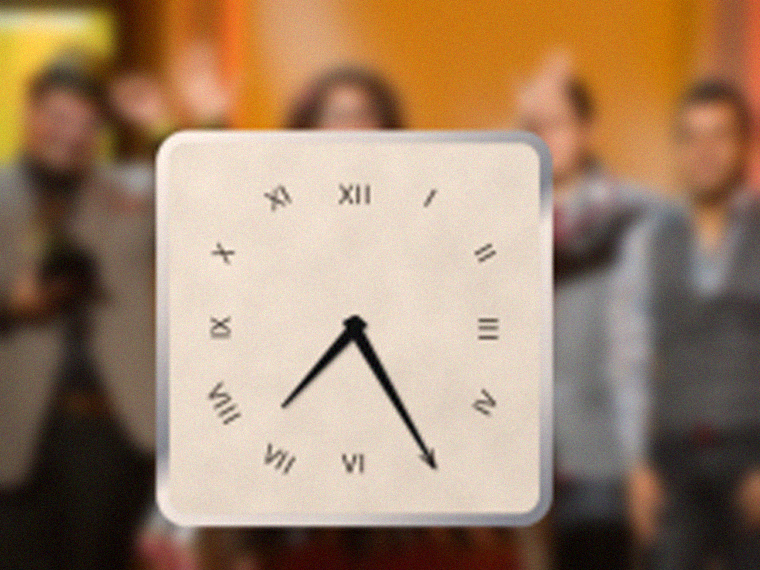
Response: 7:25
